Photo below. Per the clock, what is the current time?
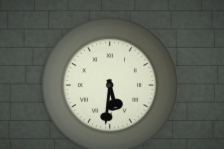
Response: 5:31
